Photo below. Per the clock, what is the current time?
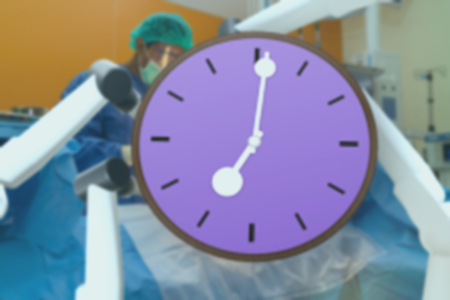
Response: 7:01
